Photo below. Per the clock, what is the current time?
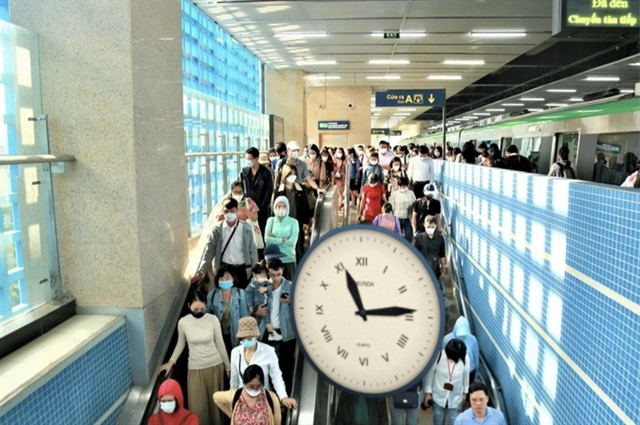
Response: 11:14
